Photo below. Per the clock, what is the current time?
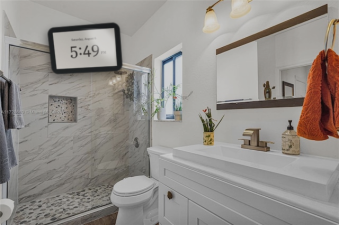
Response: 5:49
